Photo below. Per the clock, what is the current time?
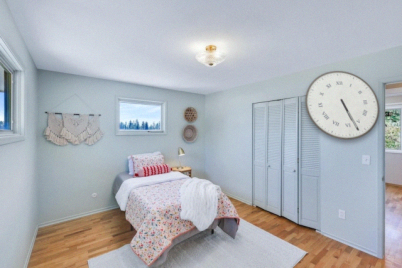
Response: 5:27
